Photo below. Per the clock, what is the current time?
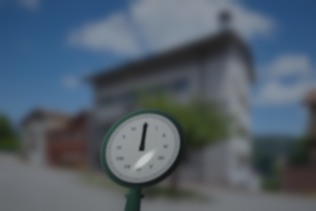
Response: 12:00
